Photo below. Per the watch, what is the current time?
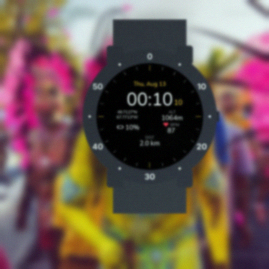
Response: 0:10
